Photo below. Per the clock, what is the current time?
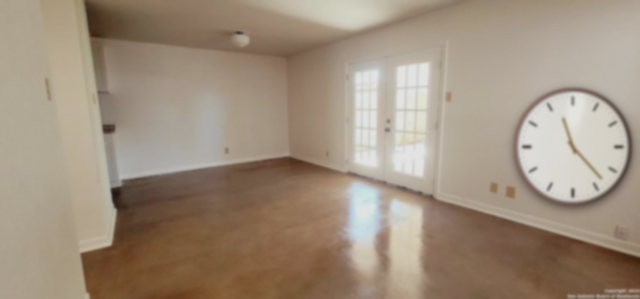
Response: 11:23
